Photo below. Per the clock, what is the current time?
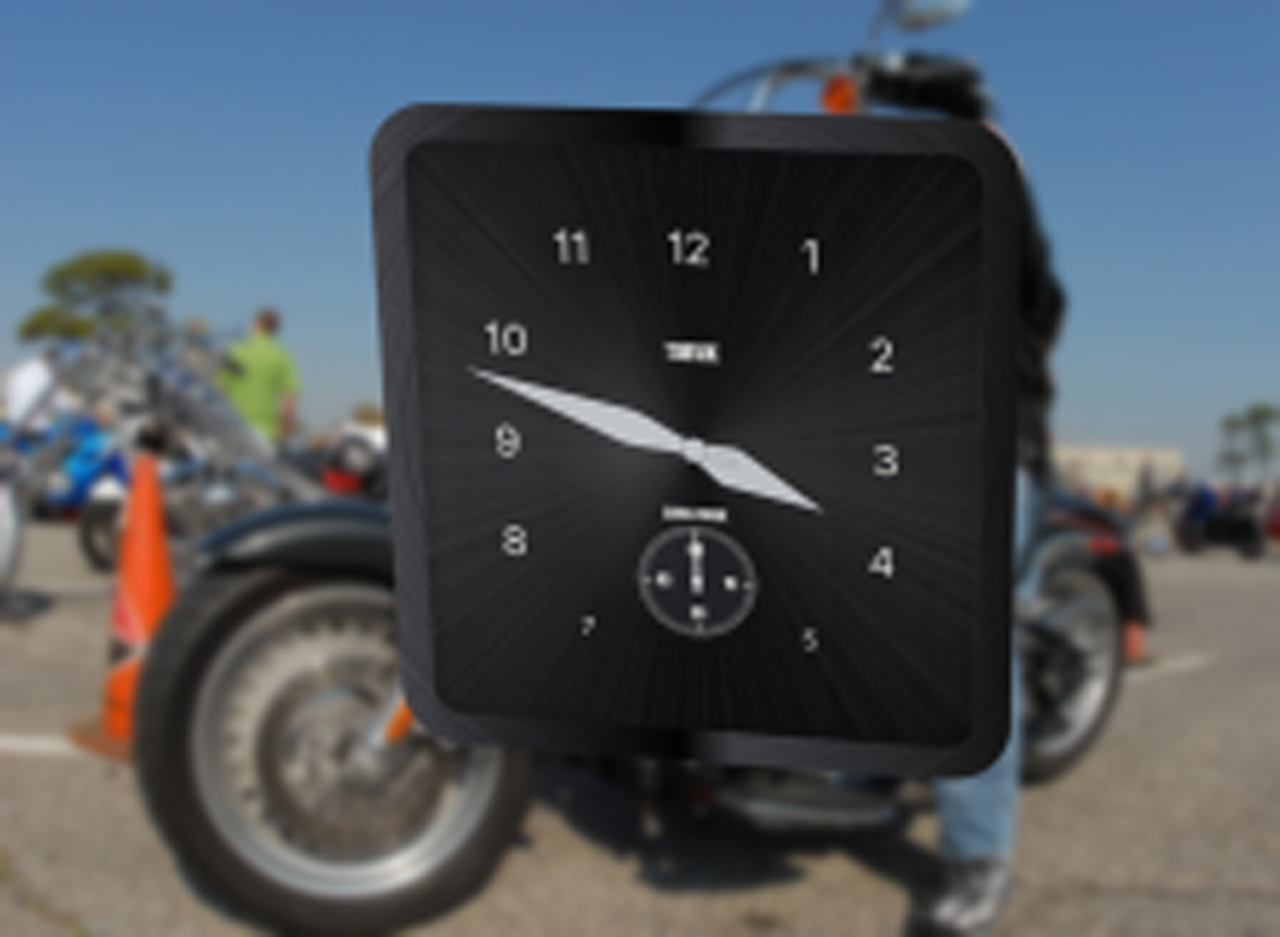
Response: 3:48
